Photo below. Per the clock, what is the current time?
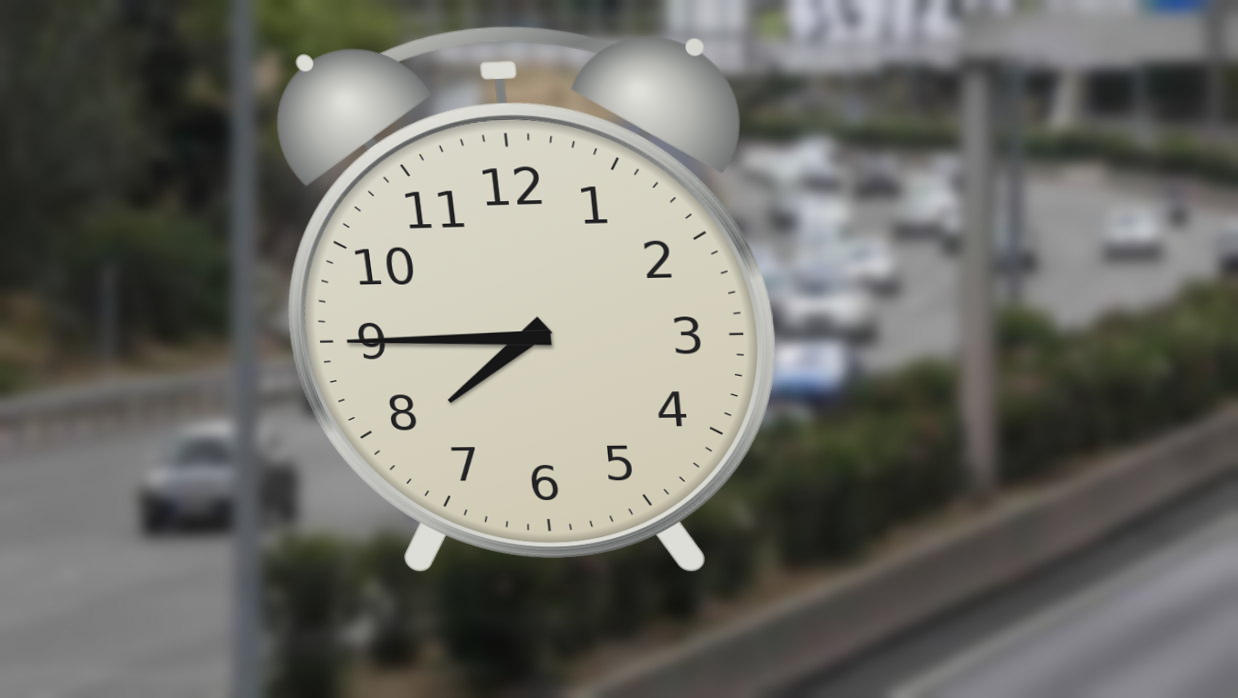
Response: 7:45
